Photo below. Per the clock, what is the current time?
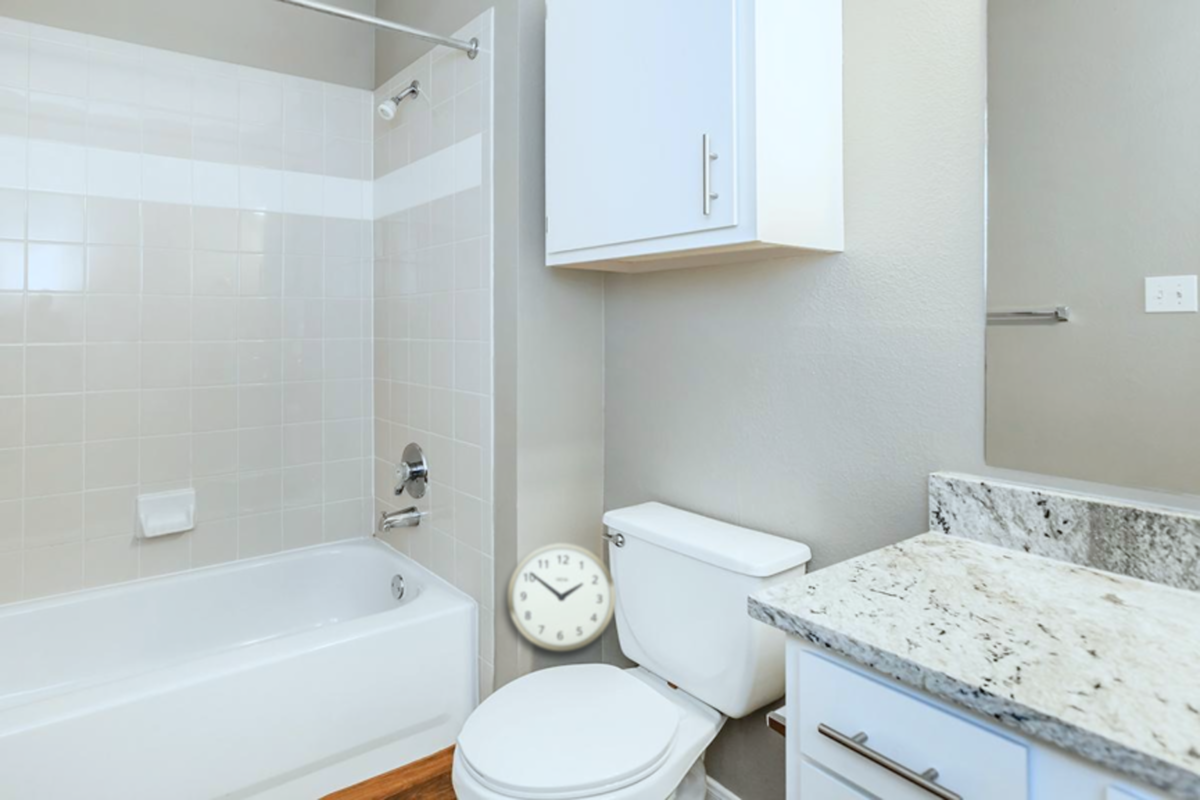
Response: 1:51
